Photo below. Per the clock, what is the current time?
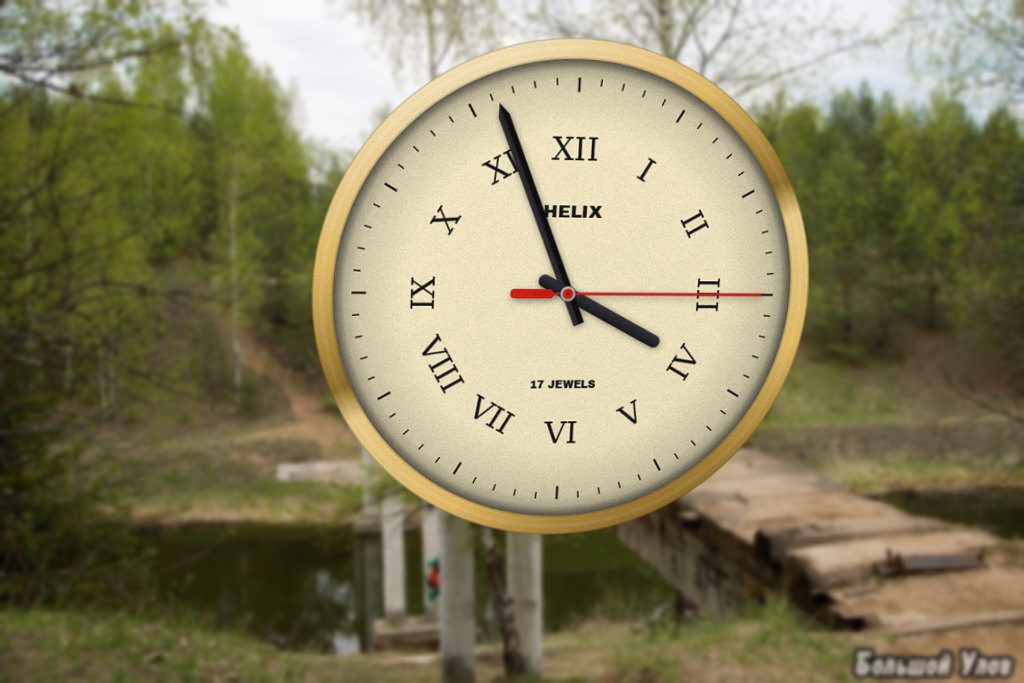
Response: 3:56:15
